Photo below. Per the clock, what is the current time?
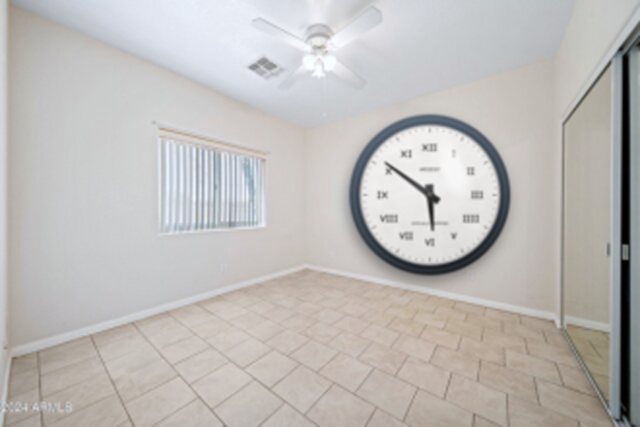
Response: 5:51
